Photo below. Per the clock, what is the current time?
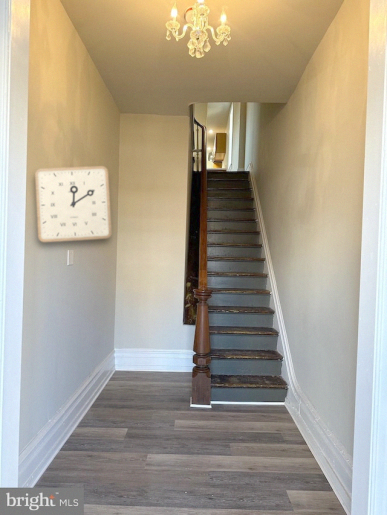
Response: 12:10
